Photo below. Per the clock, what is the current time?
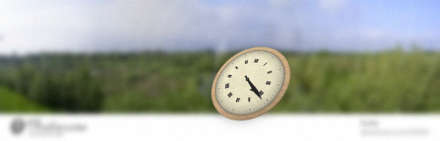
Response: 4:21
